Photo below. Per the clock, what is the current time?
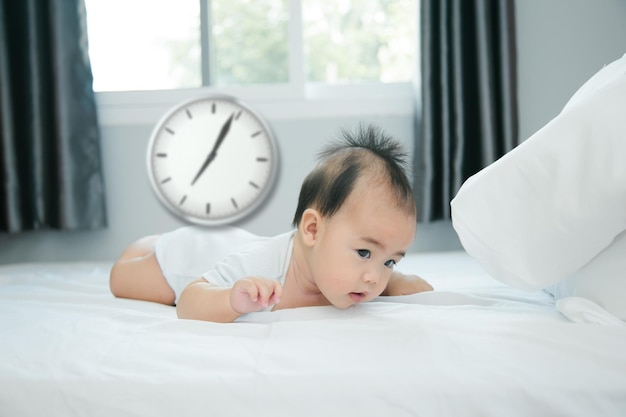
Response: 7:04
